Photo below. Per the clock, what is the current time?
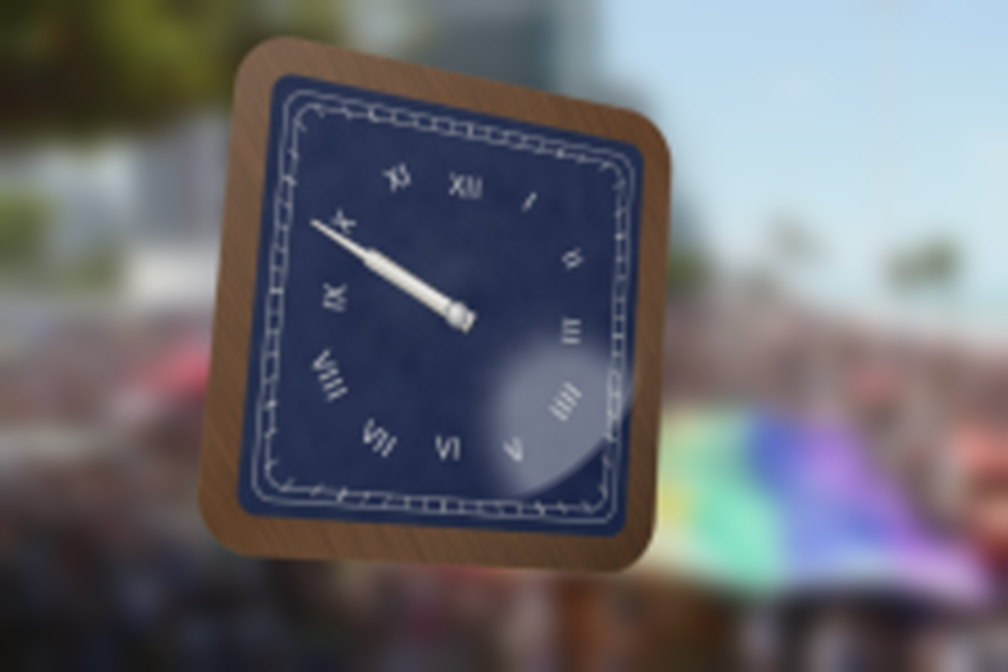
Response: 9:49
